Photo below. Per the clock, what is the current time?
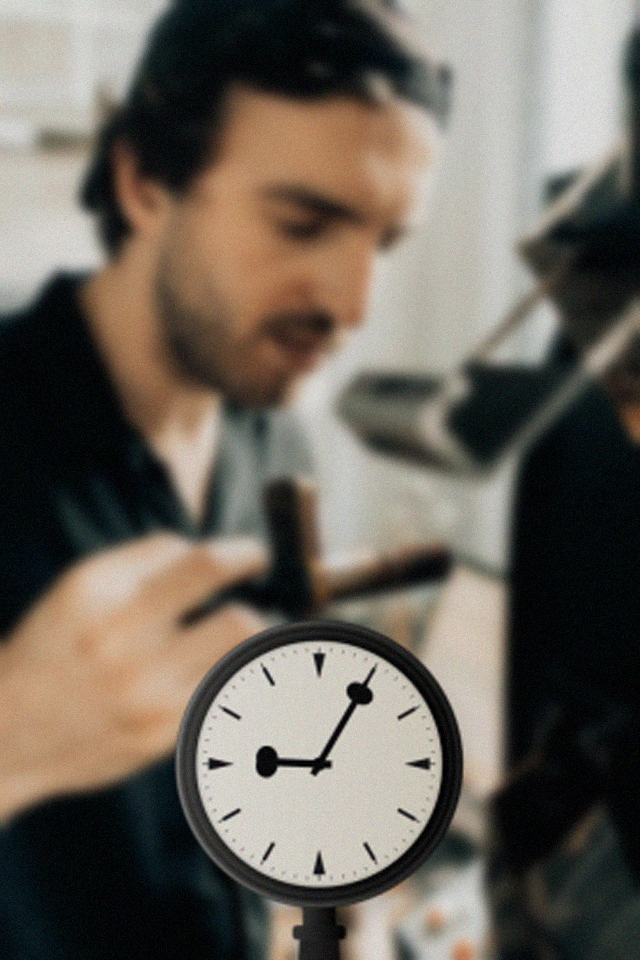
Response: 9:05
